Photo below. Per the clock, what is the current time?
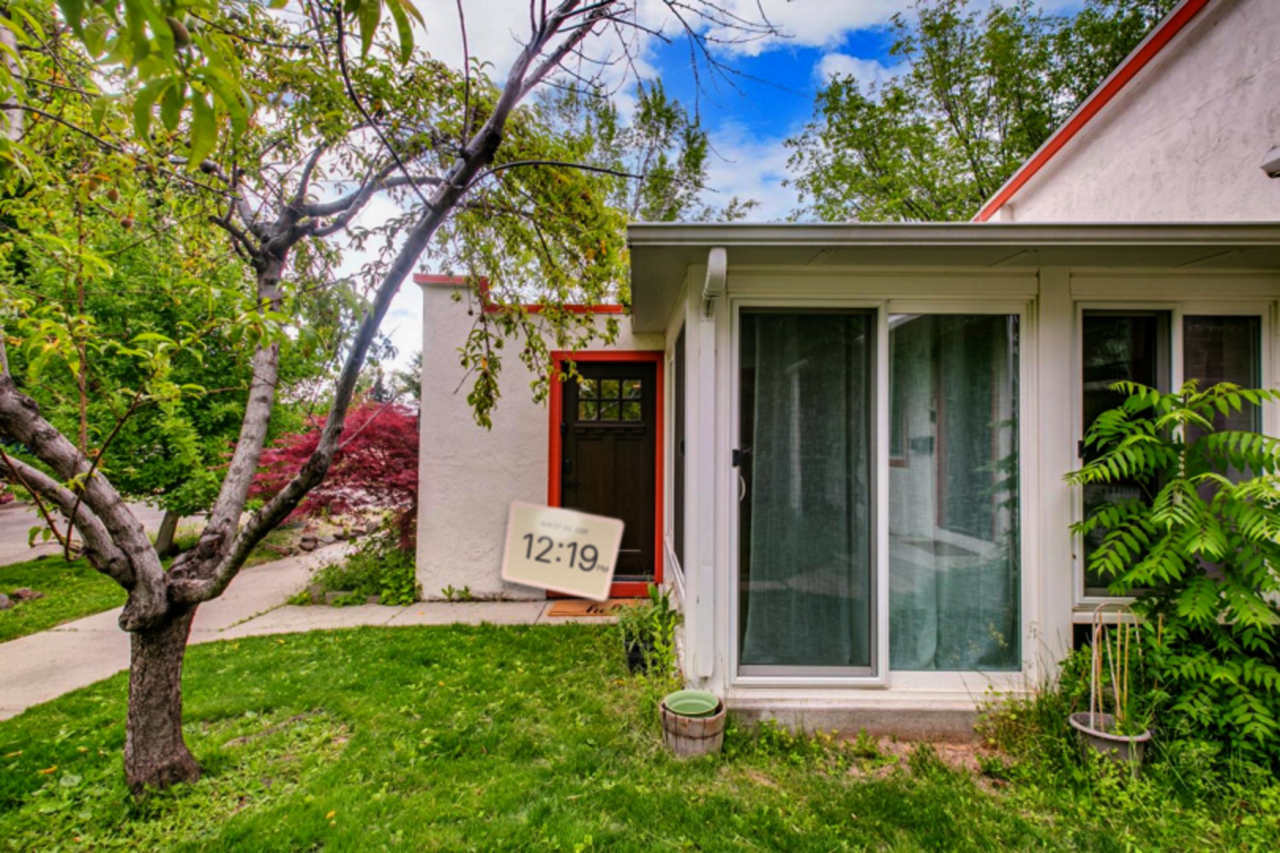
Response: 12:19
